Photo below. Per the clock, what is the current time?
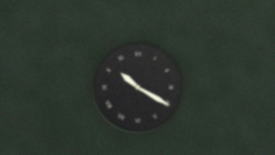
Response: 10:20
